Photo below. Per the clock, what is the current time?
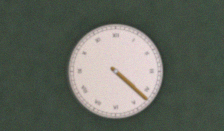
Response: 4:22
